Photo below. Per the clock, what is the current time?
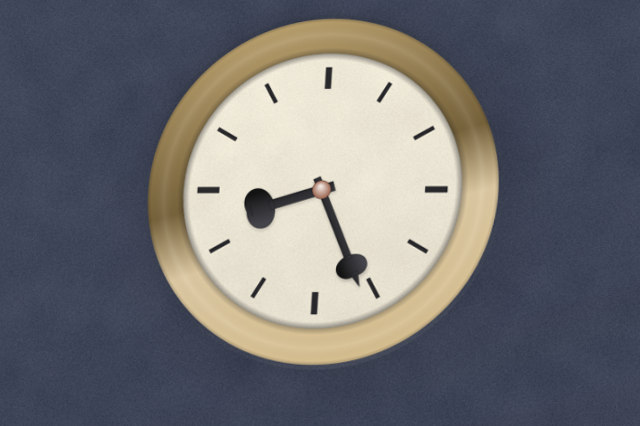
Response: 8:26
